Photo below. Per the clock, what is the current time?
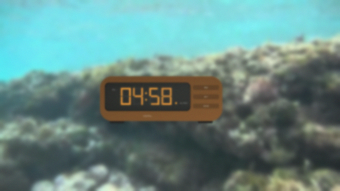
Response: 4:58
